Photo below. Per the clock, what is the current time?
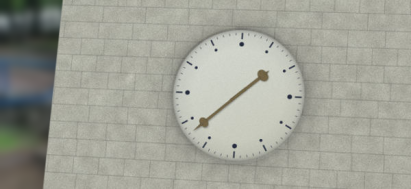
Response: 1:38
